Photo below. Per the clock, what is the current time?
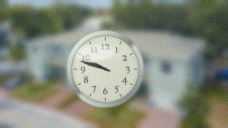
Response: 9:48
